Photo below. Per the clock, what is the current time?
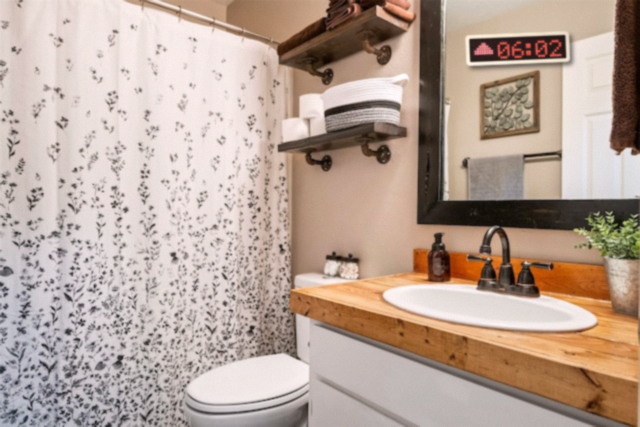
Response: 6:02
